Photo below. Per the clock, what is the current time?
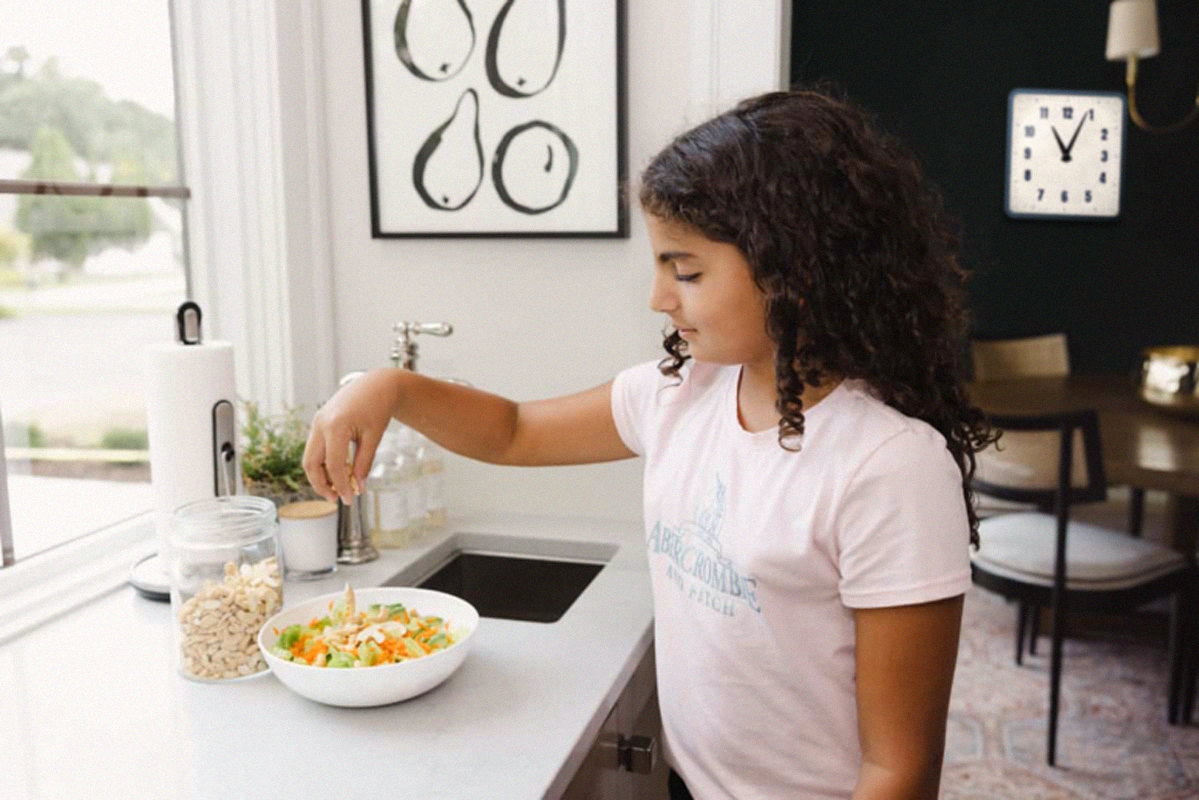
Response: 11:04
